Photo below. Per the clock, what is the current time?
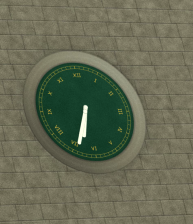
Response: 6:34
